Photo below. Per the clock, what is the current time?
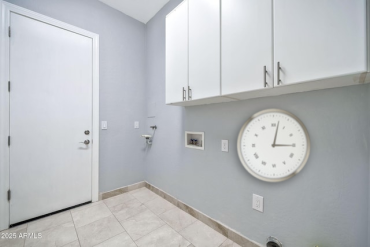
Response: 3:02
